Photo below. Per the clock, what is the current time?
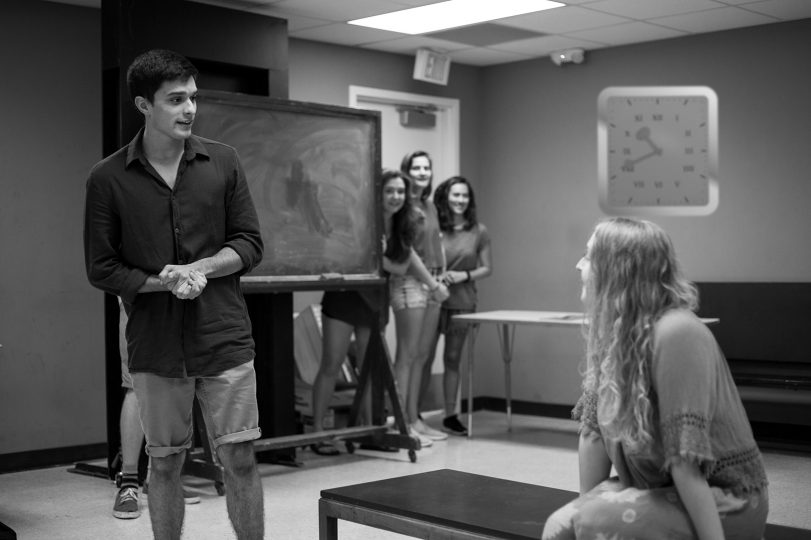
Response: 10:41
